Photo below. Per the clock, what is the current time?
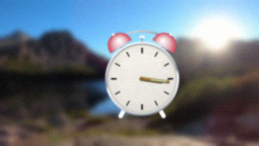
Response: 3:16
